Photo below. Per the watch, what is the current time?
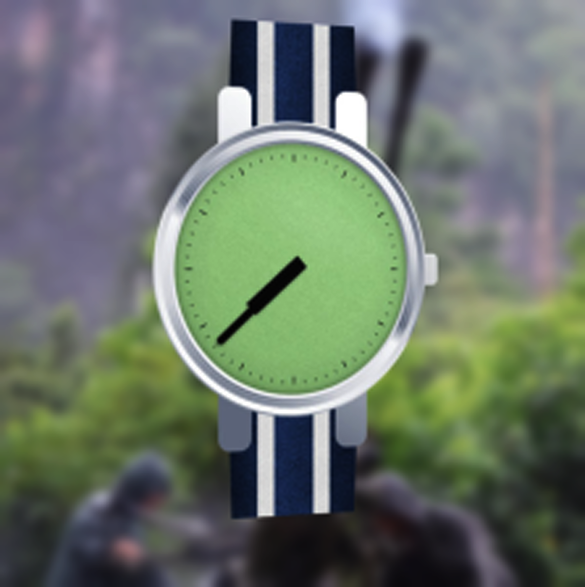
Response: 7:38
